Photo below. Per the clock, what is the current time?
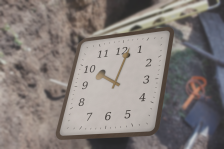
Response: 10:02
